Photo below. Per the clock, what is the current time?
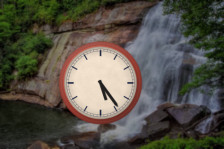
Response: 5:24
